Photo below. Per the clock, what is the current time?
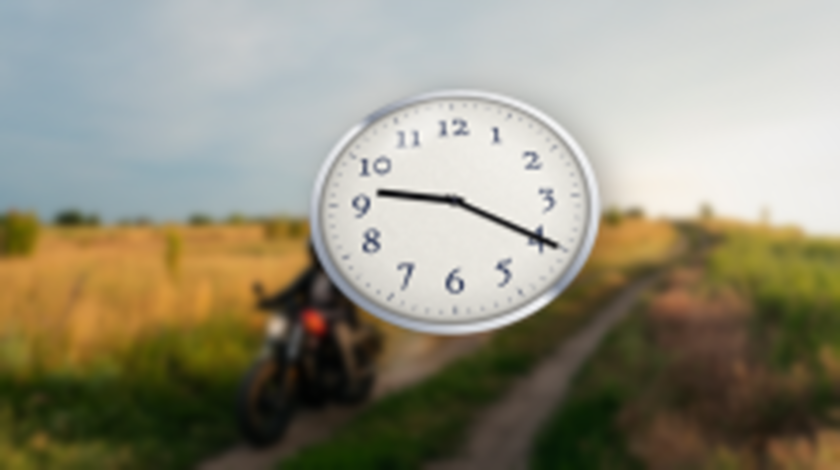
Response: 9:20
